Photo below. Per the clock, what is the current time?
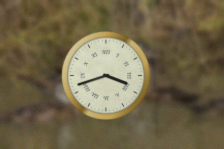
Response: 3:42
